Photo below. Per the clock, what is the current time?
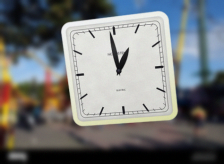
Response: 12:59
